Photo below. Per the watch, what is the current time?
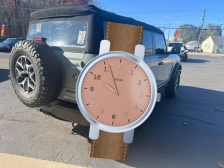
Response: 9:56
